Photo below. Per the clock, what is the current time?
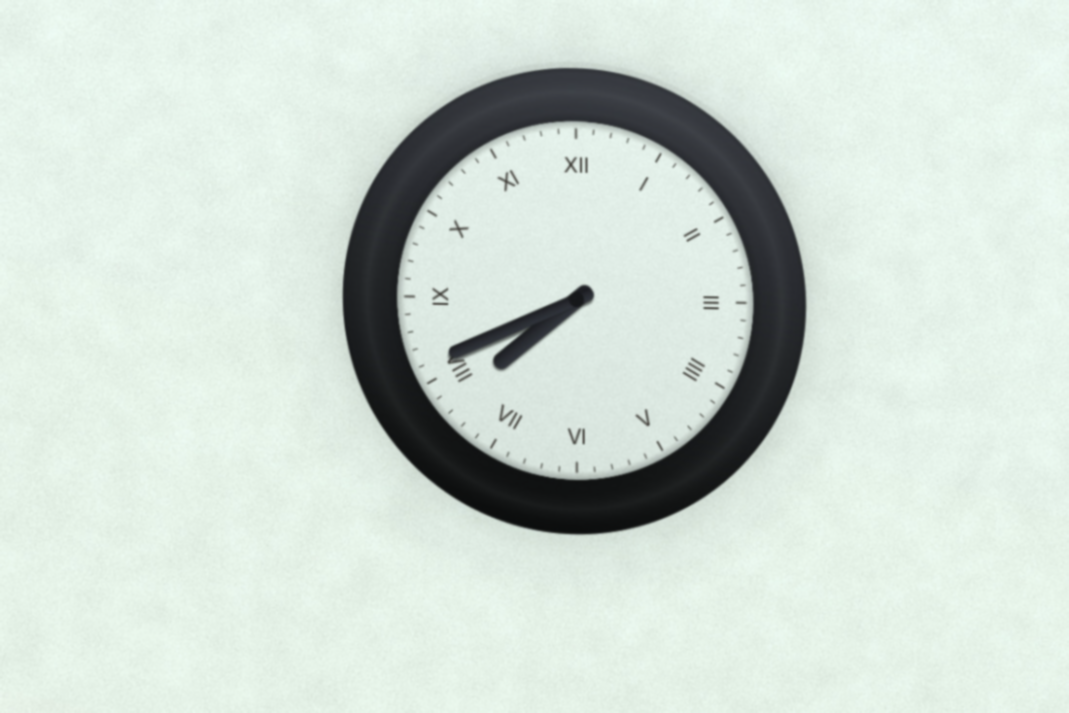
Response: 7:41
